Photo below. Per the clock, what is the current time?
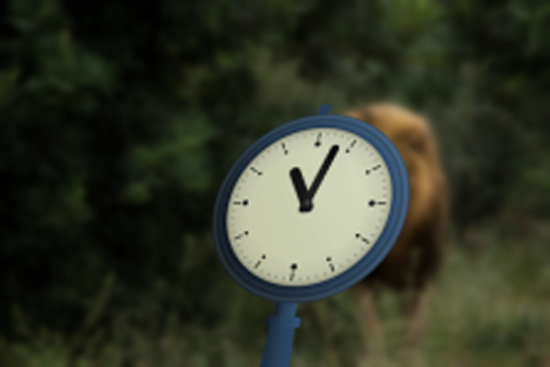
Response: 11:03
